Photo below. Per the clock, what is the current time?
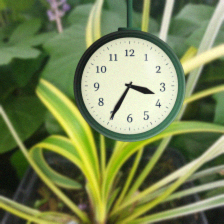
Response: 3:35
